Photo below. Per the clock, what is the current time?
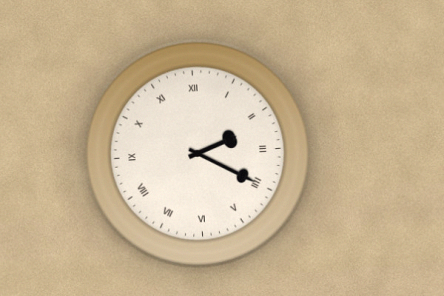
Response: 2:20
